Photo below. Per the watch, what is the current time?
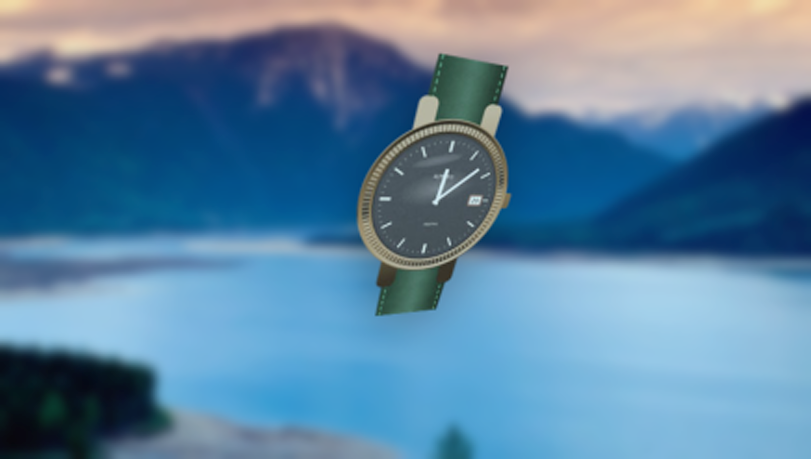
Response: 12:08
